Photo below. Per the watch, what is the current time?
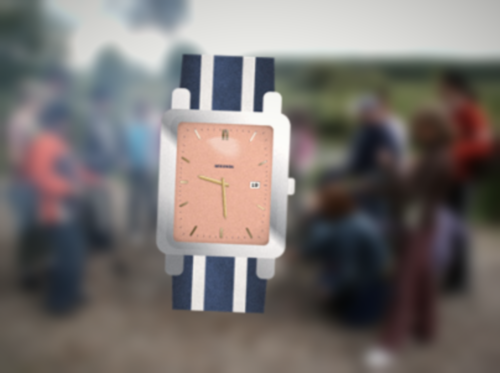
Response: 9:29
